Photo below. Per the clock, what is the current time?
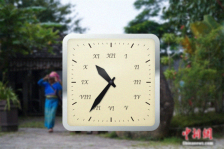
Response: 10:36
